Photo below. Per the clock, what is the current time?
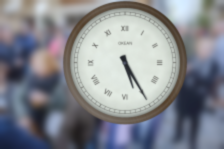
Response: 5:25
